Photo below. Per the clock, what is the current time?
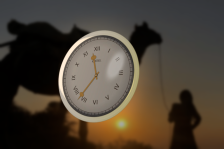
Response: 11:37
